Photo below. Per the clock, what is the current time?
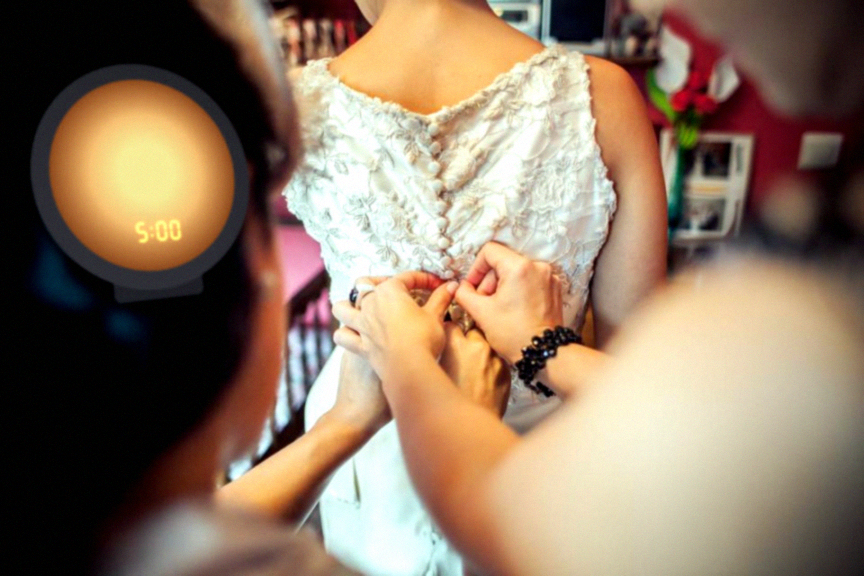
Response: 5:00
